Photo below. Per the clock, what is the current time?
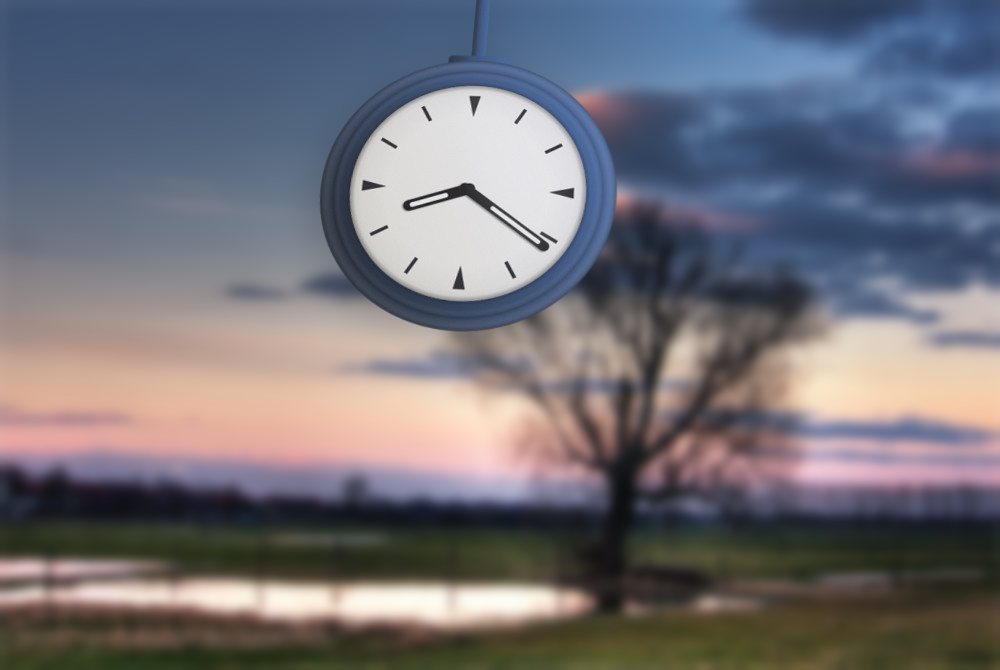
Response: 8:21
